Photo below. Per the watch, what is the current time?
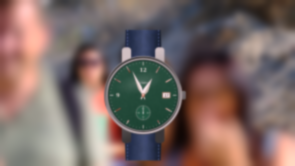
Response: 12:56
